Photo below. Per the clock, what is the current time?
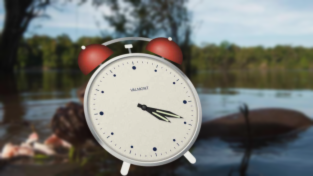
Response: 4:19
